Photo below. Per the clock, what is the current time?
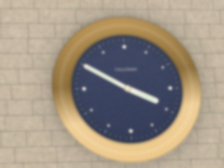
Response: 3:50
